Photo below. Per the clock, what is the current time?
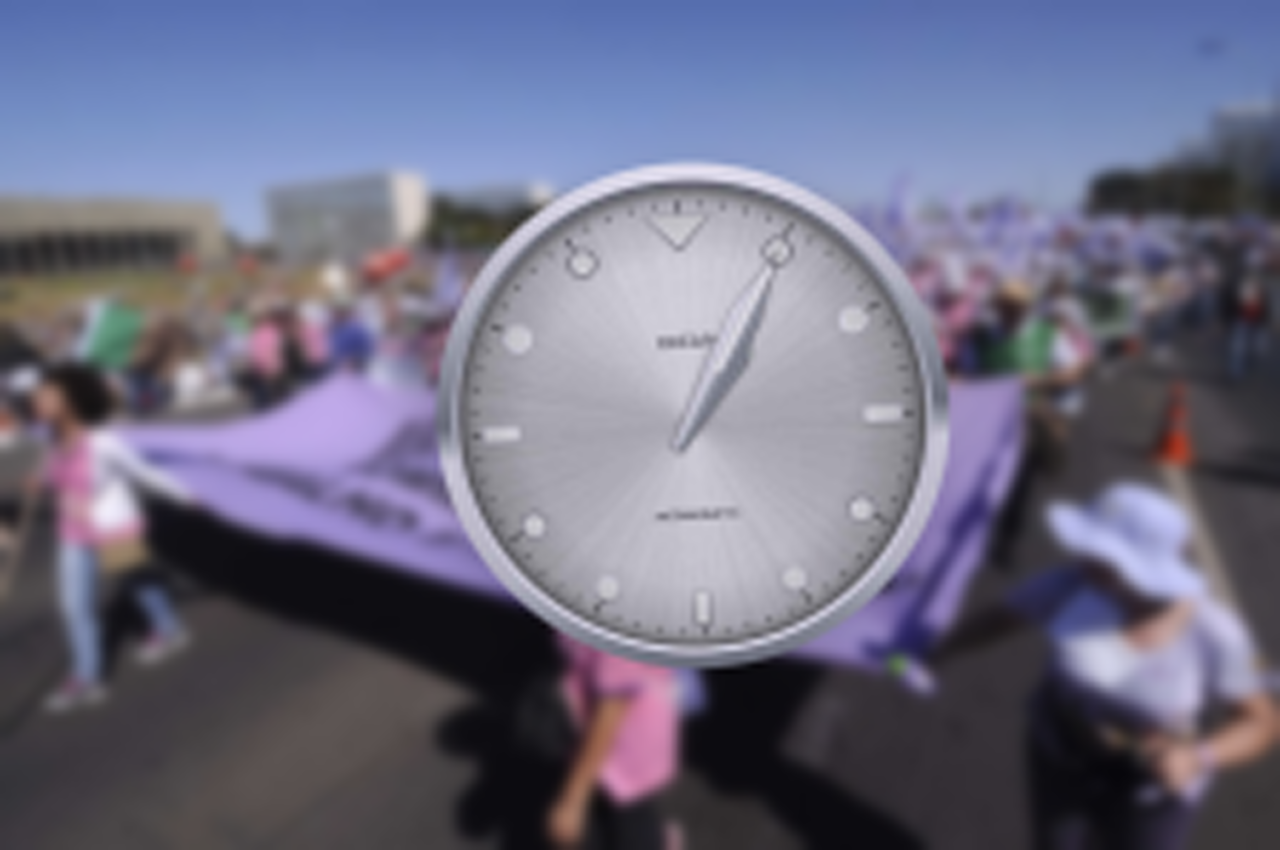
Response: 1:05
